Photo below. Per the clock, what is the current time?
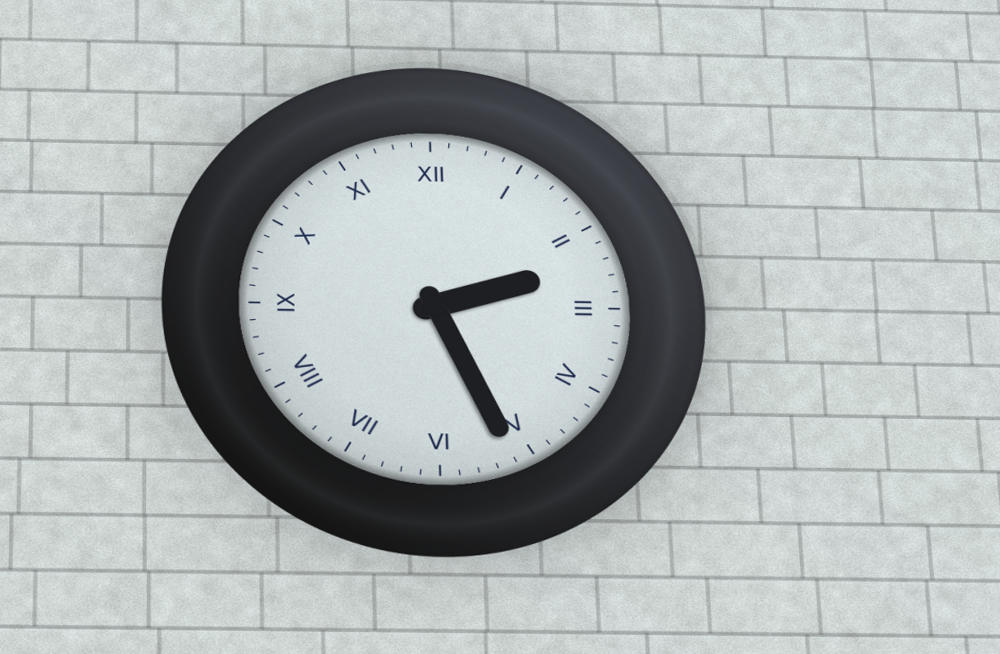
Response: 2:26
